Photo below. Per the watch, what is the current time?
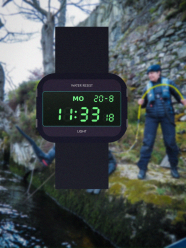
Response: 11:33:18
